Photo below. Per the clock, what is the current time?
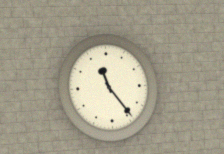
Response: 11:24
